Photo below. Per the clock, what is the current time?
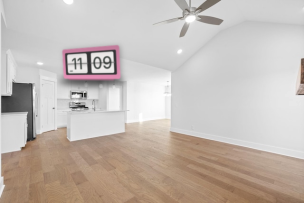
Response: 11:09
